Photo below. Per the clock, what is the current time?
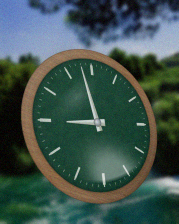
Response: 8:58
